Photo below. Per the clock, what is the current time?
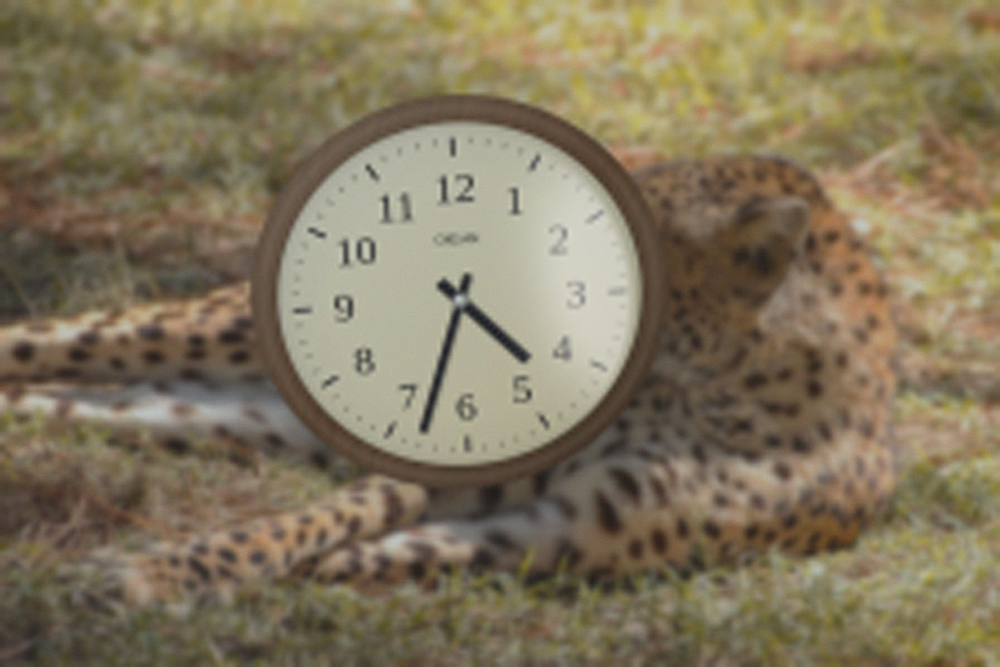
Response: 4:33
